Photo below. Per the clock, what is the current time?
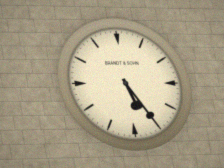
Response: 5:25
